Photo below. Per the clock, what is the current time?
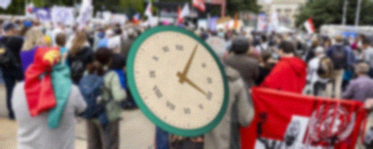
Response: 4:05
